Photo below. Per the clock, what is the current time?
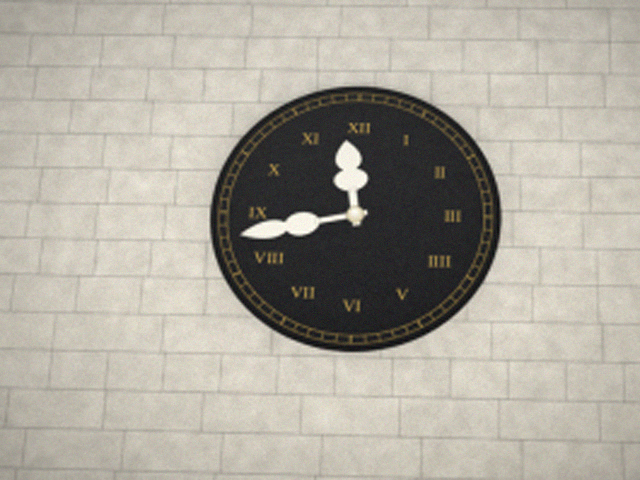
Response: 11:43
